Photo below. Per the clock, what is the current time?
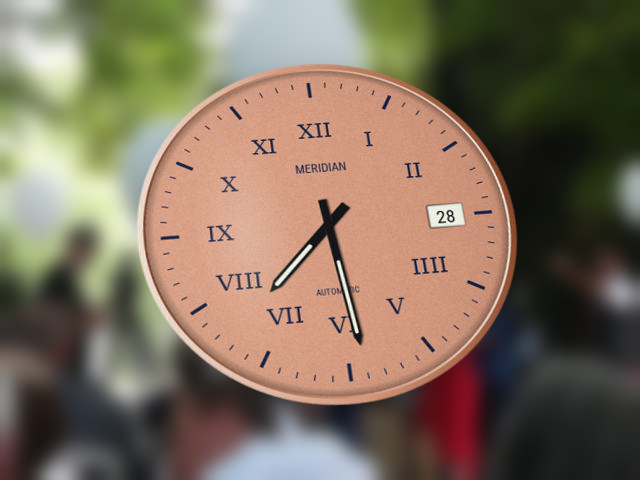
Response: 7:29
